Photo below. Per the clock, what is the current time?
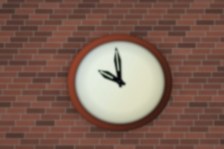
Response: 9:59
